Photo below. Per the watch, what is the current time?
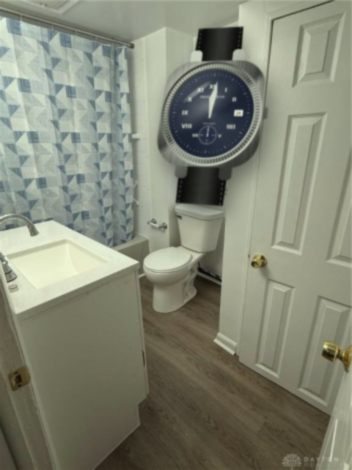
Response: 12:01
